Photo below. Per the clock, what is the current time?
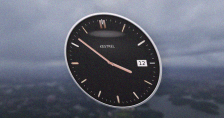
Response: 3:52
